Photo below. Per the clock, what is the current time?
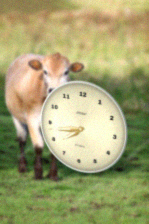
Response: 7:43
